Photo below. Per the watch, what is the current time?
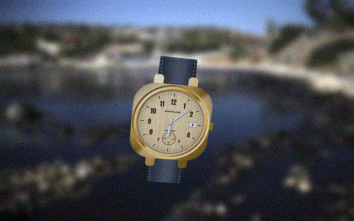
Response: 6:08
